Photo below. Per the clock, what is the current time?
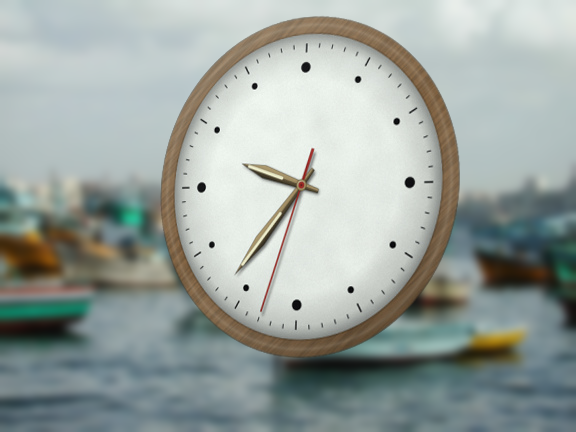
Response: 9:36:33
